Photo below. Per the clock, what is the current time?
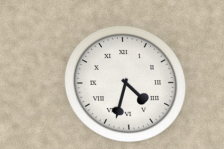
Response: 4:33
